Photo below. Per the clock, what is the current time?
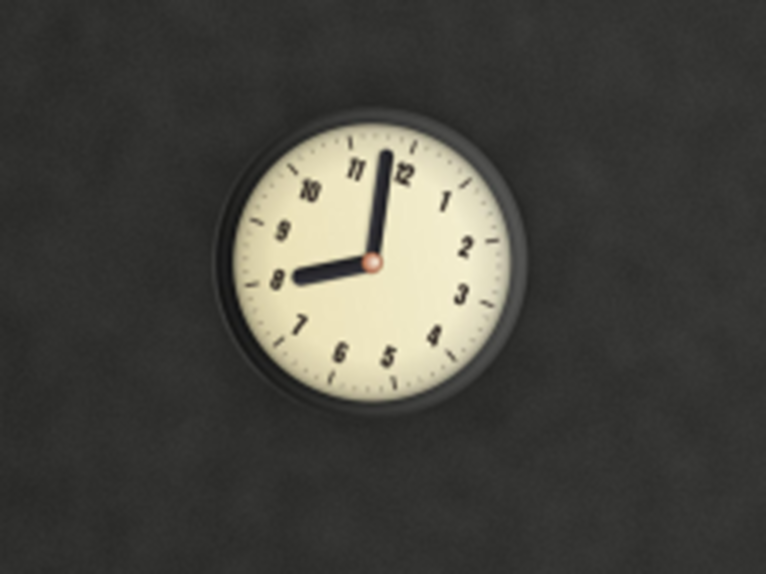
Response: 7:58
